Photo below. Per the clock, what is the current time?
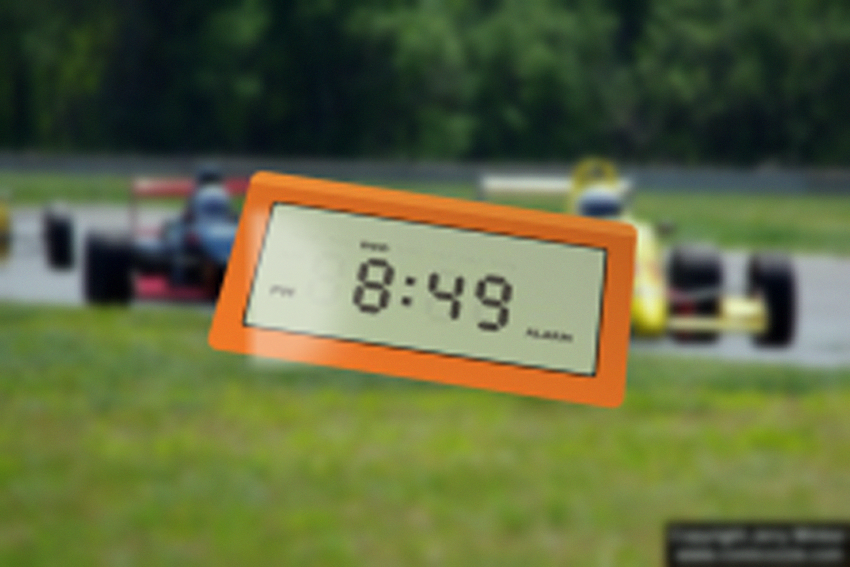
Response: 8:49
